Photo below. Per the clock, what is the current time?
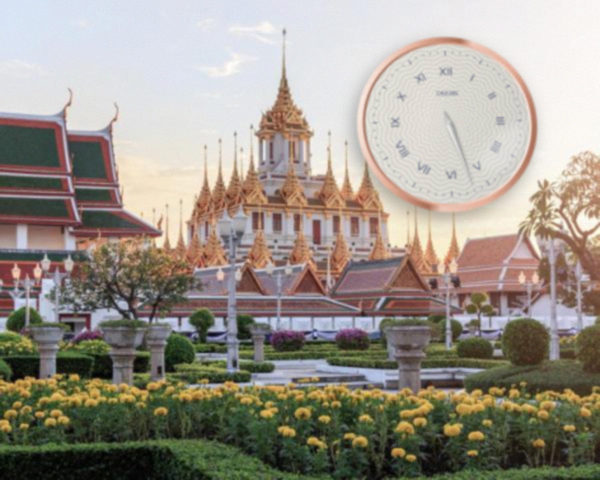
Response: 5:27
